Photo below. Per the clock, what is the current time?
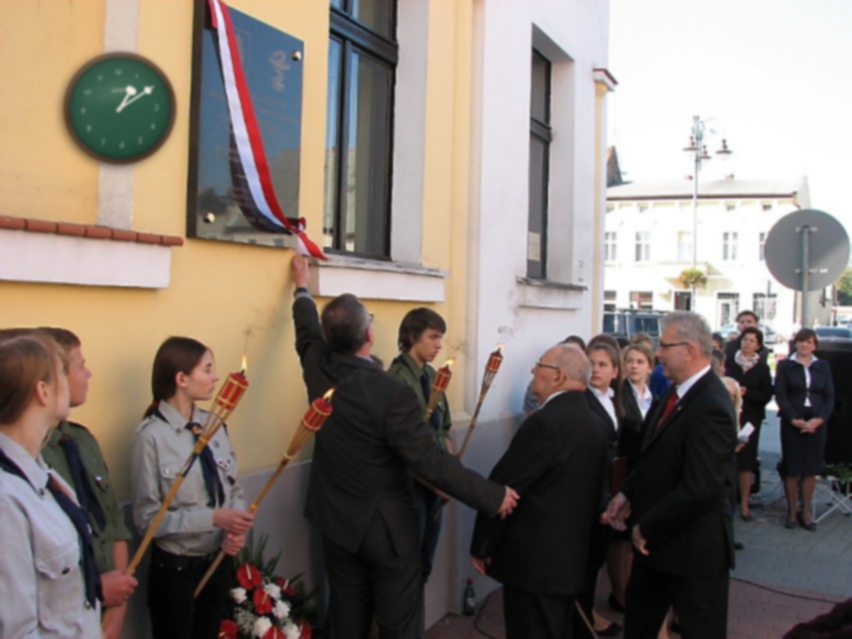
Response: 1:10
